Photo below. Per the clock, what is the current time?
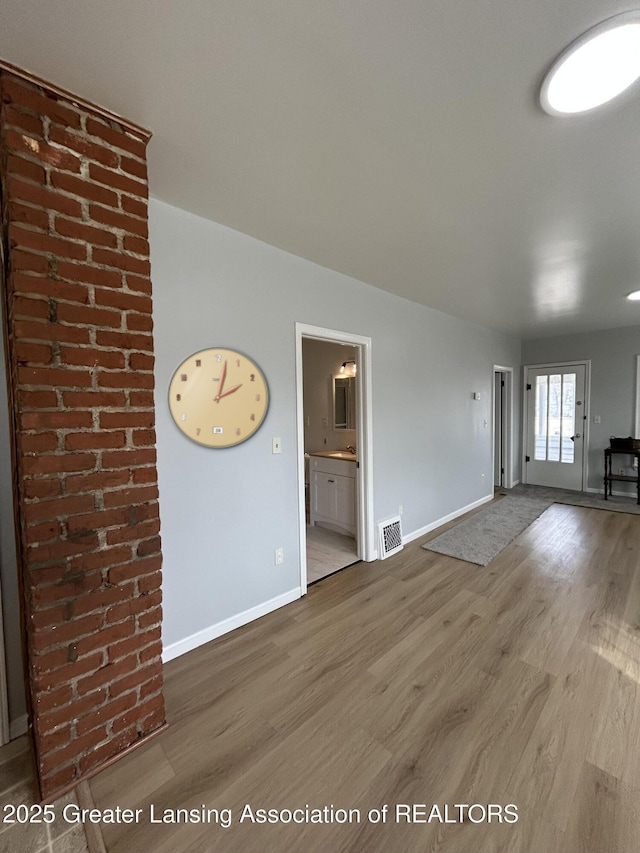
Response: 2:02
